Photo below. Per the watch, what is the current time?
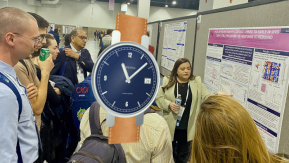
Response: 11:08
